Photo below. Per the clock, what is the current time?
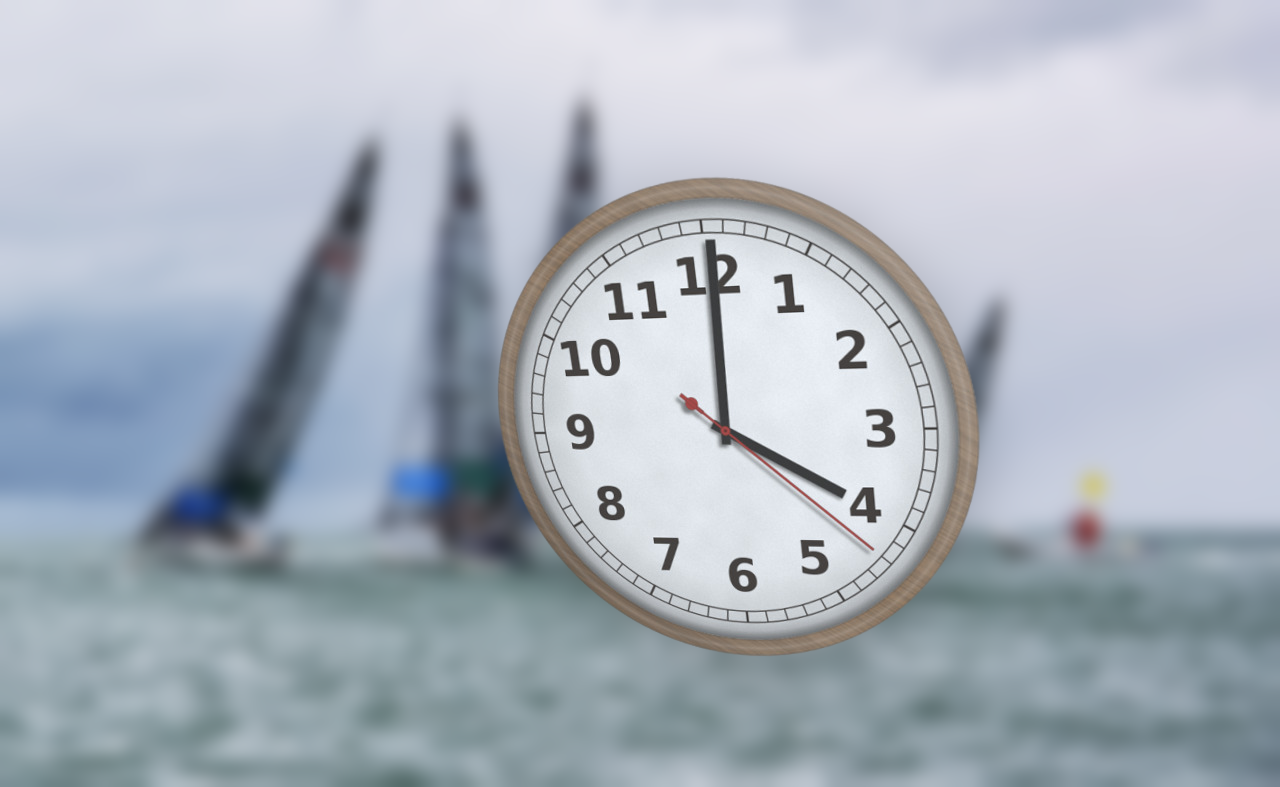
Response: 4:00:22
